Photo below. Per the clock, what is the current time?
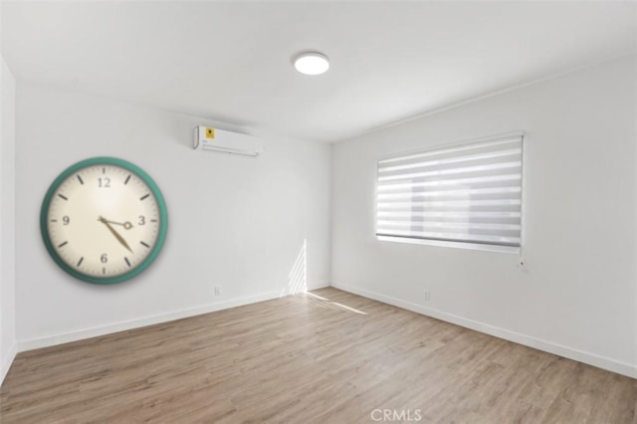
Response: 3:23
